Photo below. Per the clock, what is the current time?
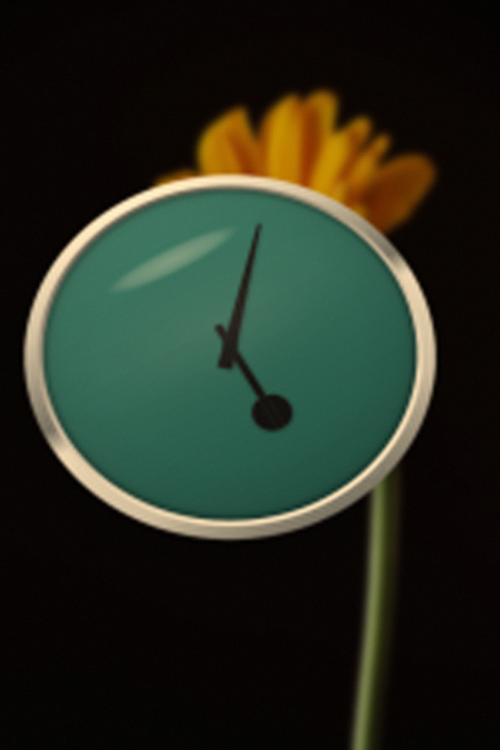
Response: 5:02
